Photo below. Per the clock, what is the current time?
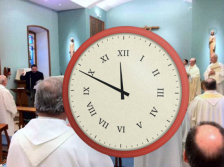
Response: 11:49
